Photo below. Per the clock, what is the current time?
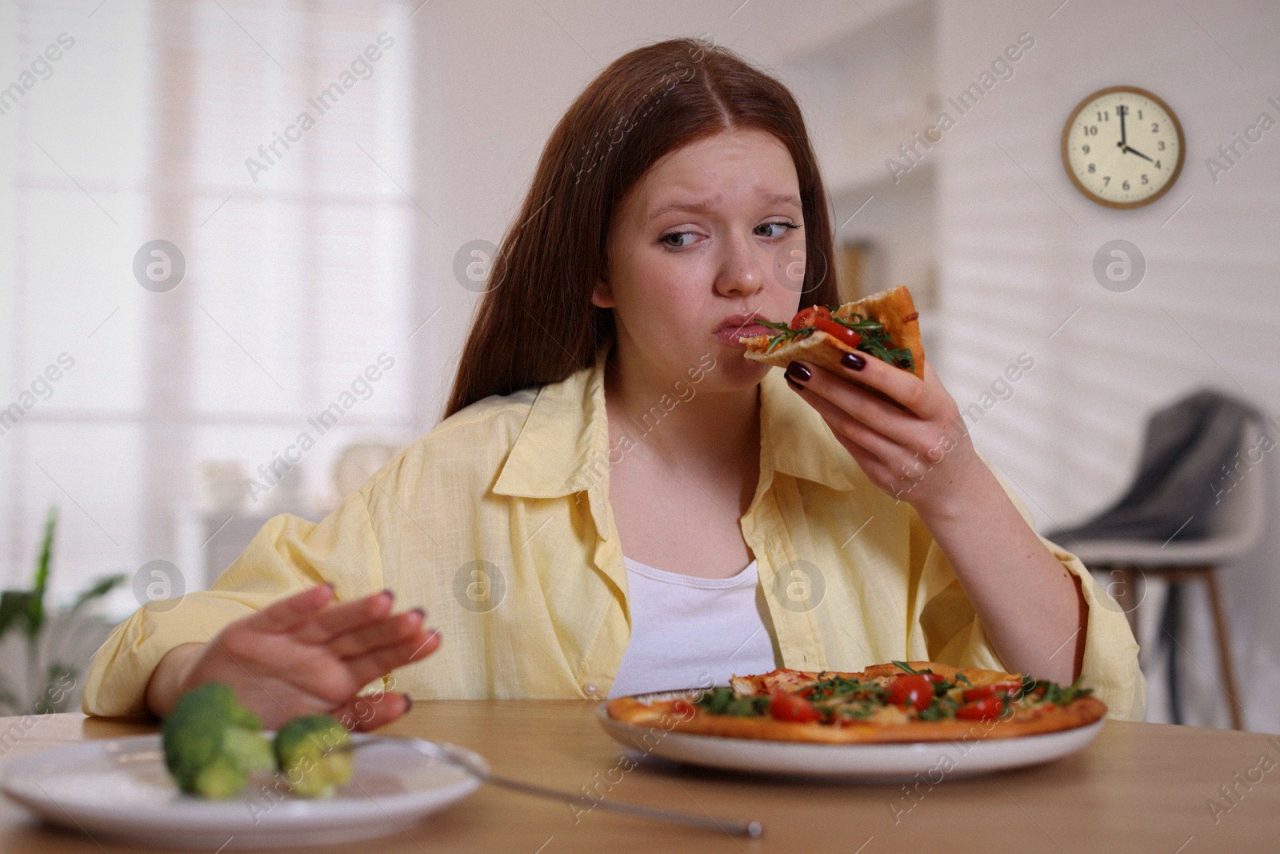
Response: 4:00
